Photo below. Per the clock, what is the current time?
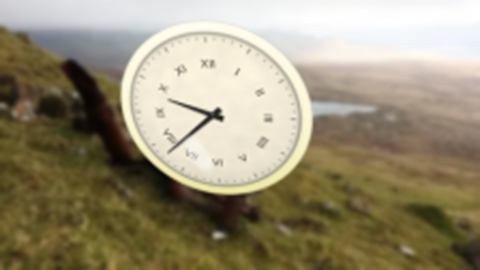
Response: 9:38
